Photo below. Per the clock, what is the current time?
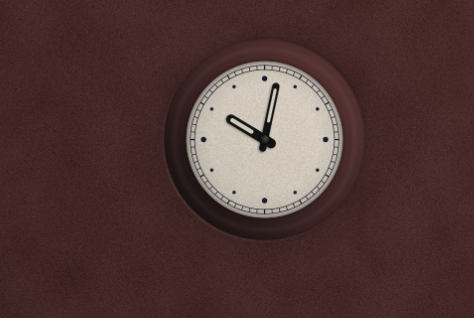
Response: 10:02
